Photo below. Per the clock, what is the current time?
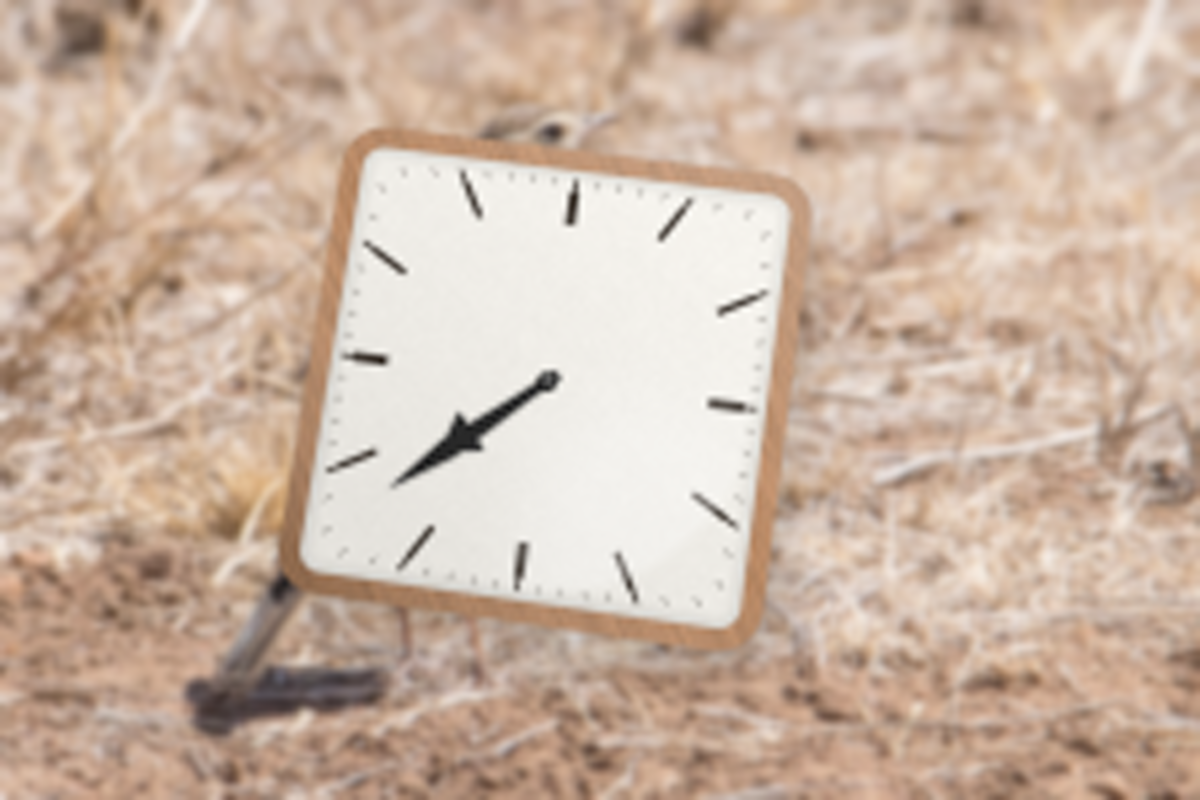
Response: 7:38
